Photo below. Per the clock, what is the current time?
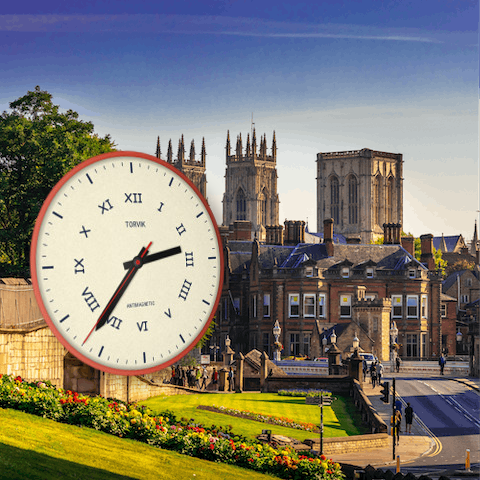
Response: 2:36:37
